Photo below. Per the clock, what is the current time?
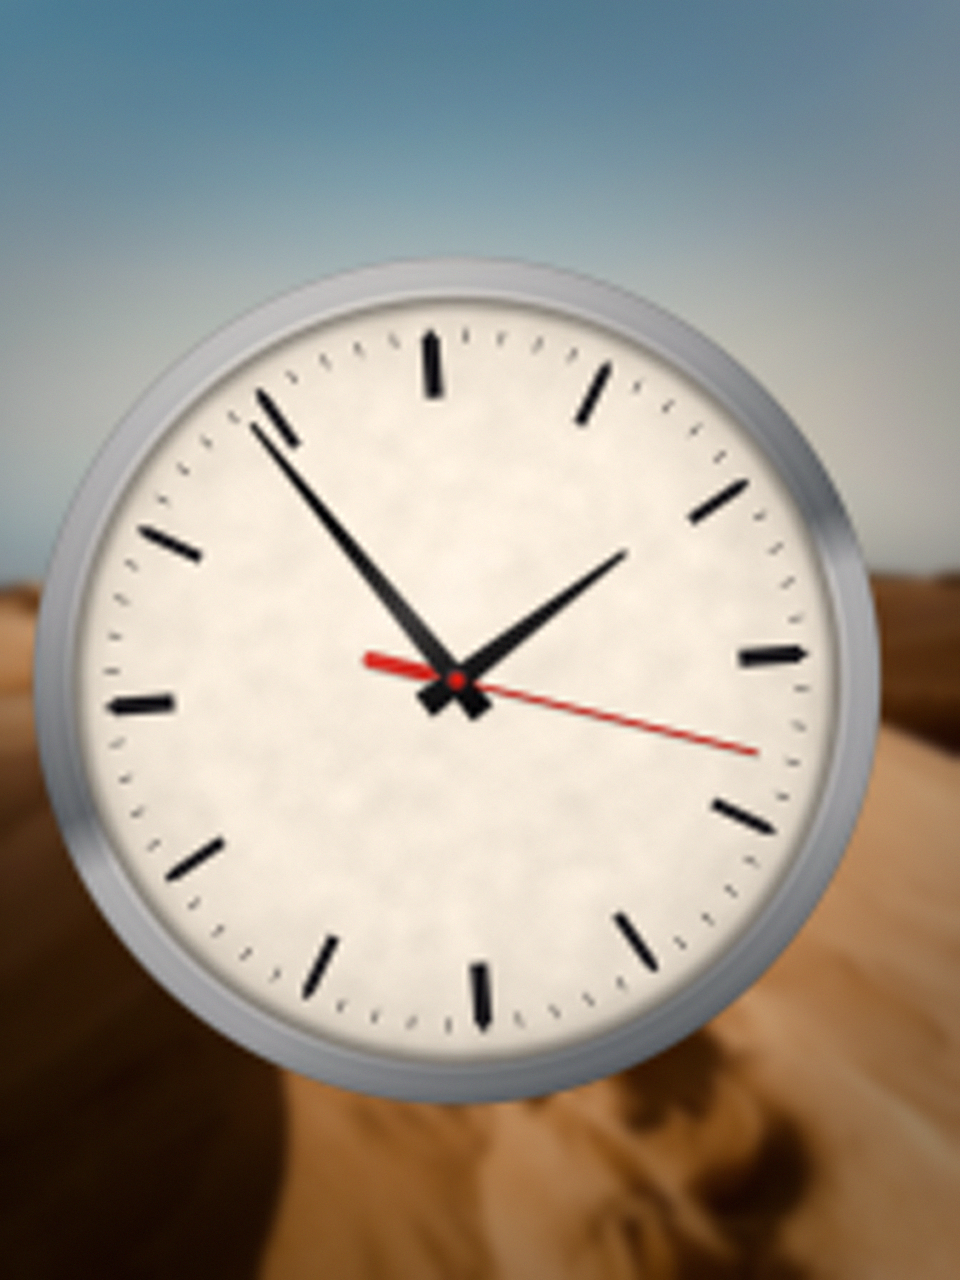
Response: 1:54:18
